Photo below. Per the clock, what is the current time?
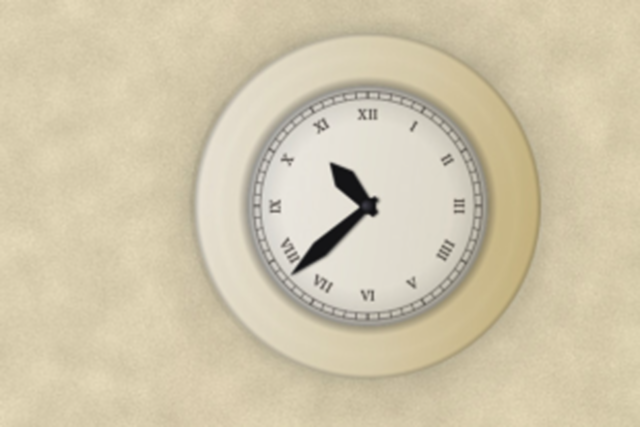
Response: 10:38
